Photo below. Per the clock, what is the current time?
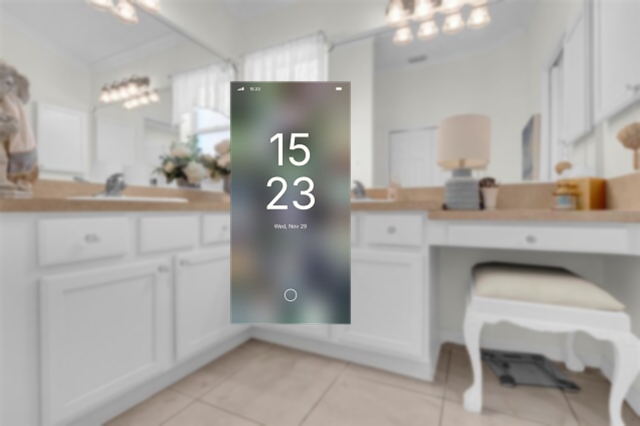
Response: 15:23
